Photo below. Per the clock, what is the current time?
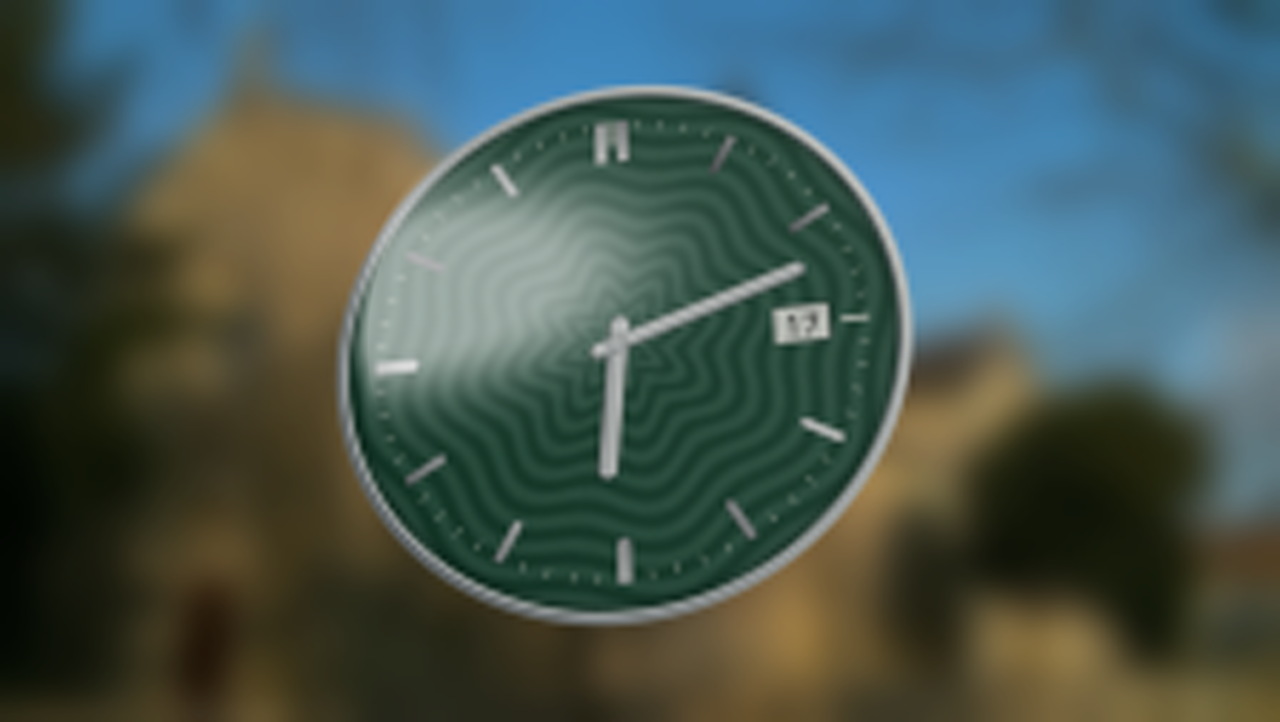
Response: 6:12
